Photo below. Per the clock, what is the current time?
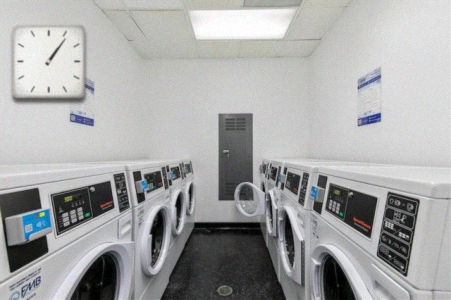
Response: 1:06
